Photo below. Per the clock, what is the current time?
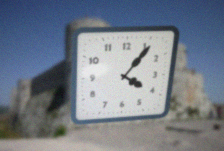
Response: 4:06
